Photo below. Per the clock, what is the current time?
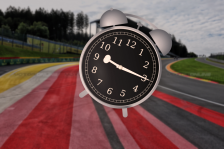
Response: 9:15
